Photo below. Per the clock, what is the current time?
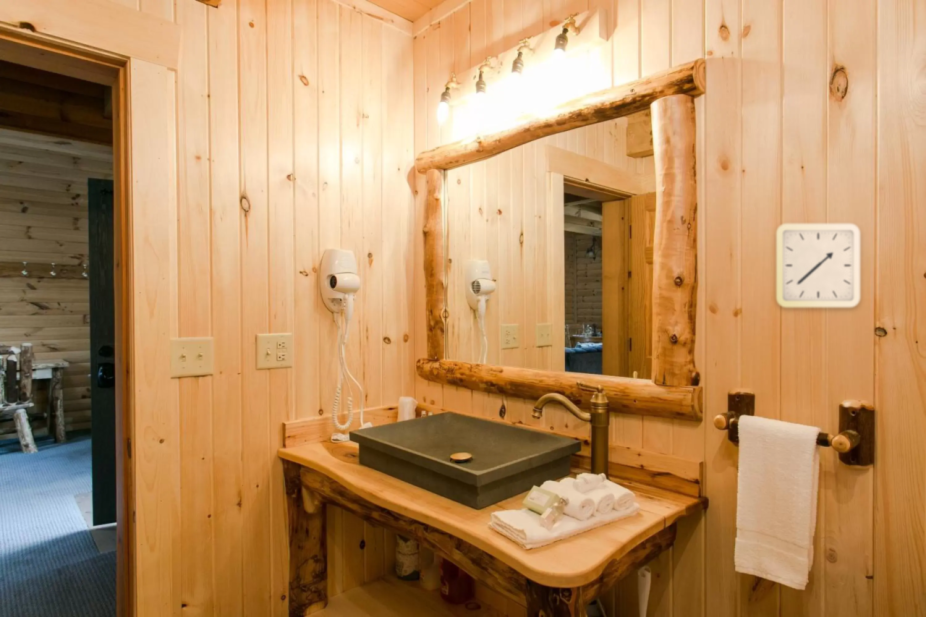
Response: 1:38
